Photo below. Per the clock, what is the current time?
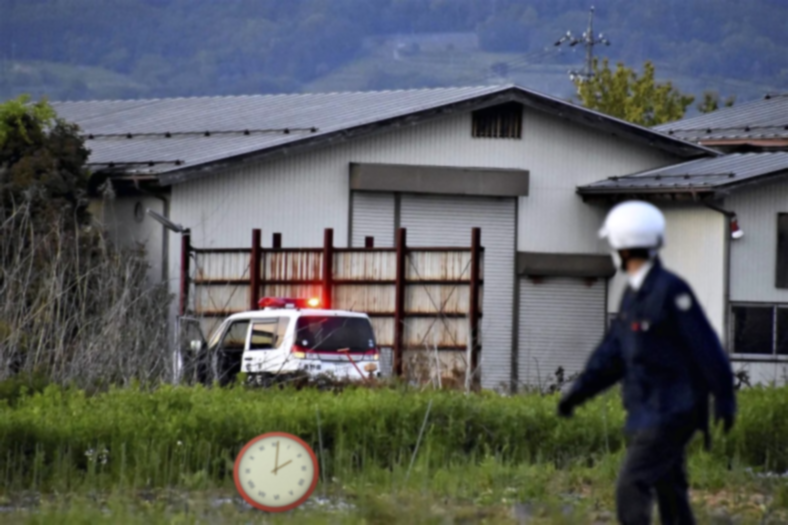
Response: 2:01
